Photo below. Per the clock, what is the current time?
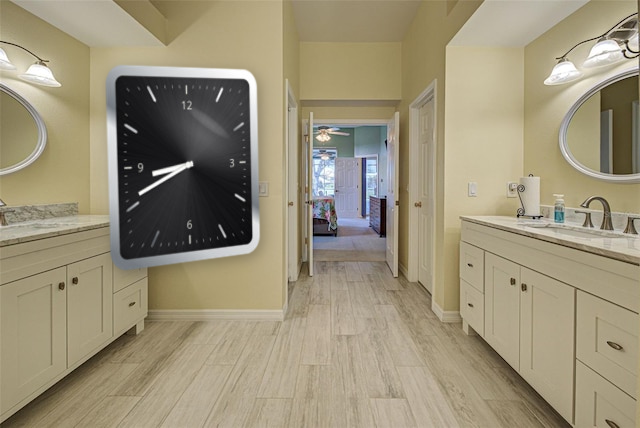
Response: 8:41
